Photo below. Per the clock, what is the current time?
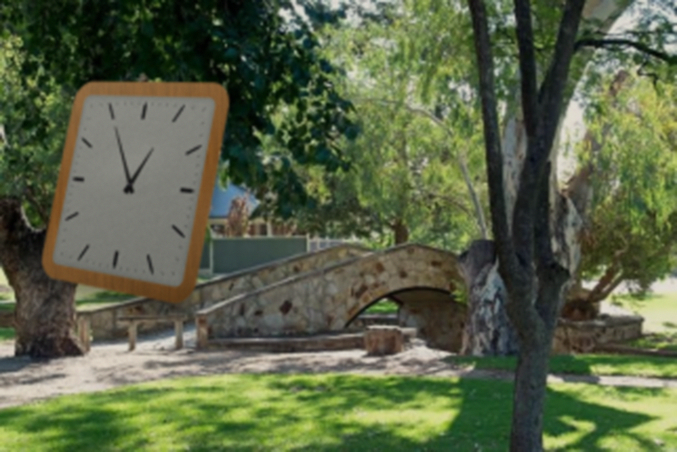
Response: 12:55
